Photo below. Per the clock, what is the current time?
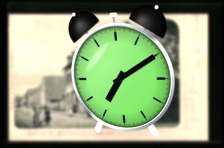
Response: 7:10
